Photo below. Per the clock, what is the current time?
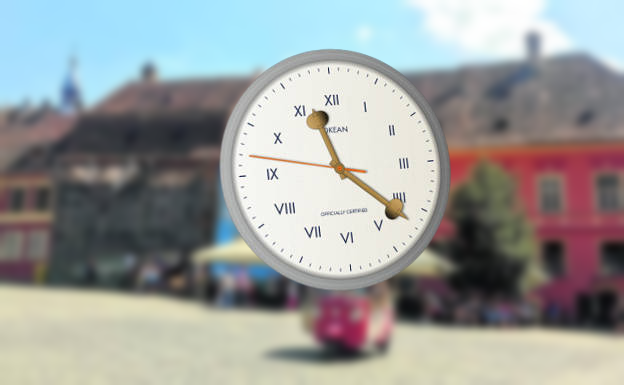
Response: 11:21:47
